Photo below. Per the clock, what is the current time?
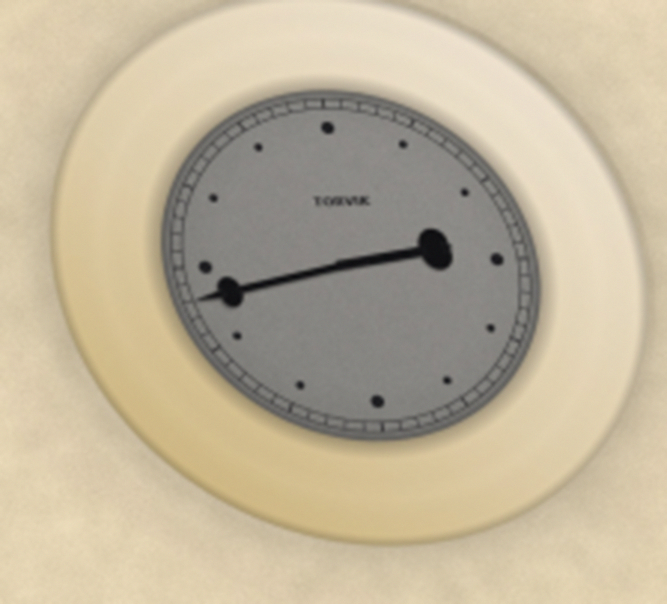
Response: 2:43
